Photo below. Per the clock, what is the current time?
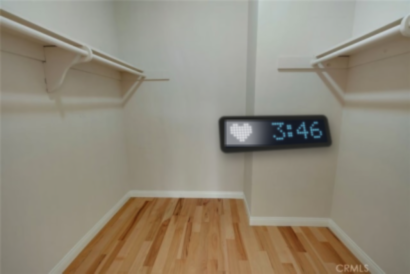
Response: 3:46
